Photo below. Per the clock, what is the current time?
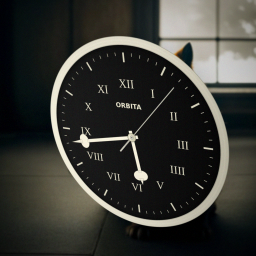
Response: 5:43:07
